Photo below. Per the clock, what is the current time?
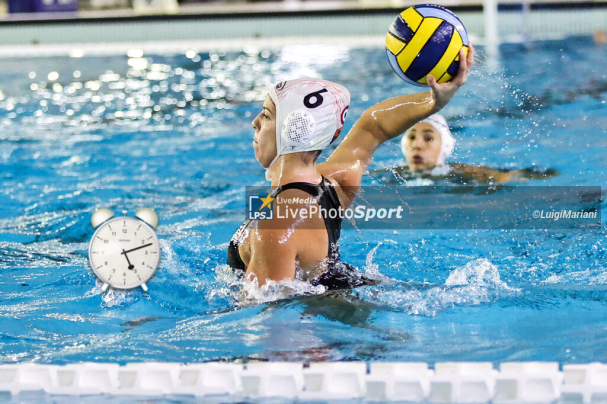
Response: 5:12
